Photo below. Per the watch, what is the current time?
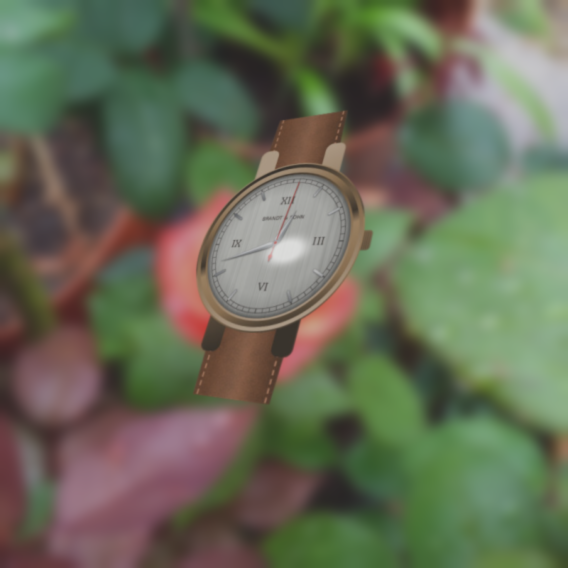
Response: 12:42:01
